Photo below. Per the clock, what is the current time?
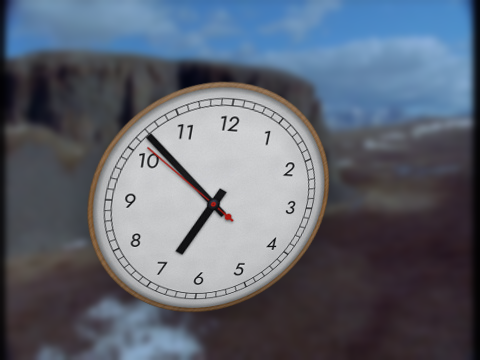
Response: 6:51:51
